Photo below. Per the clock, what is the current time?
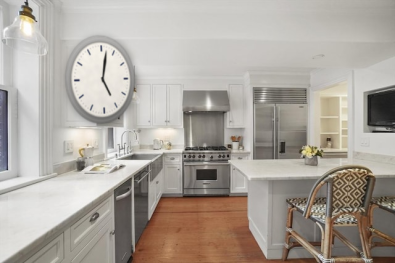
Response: 5:02
